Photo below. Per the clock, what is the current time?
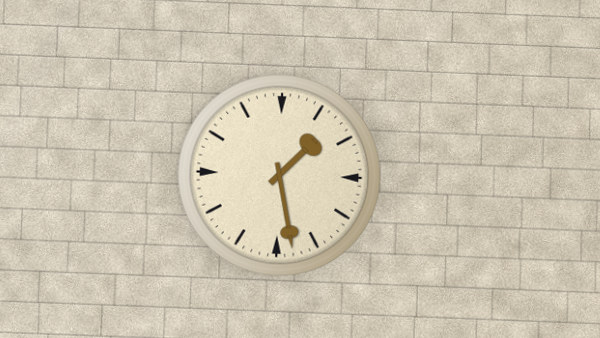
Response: 1:28
